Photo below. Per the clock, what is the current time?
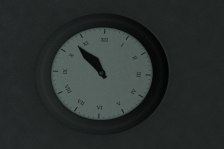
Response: 10:53
